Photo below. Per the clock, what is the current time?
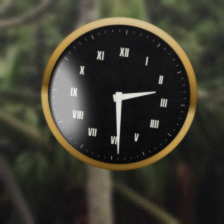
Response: 2:29
